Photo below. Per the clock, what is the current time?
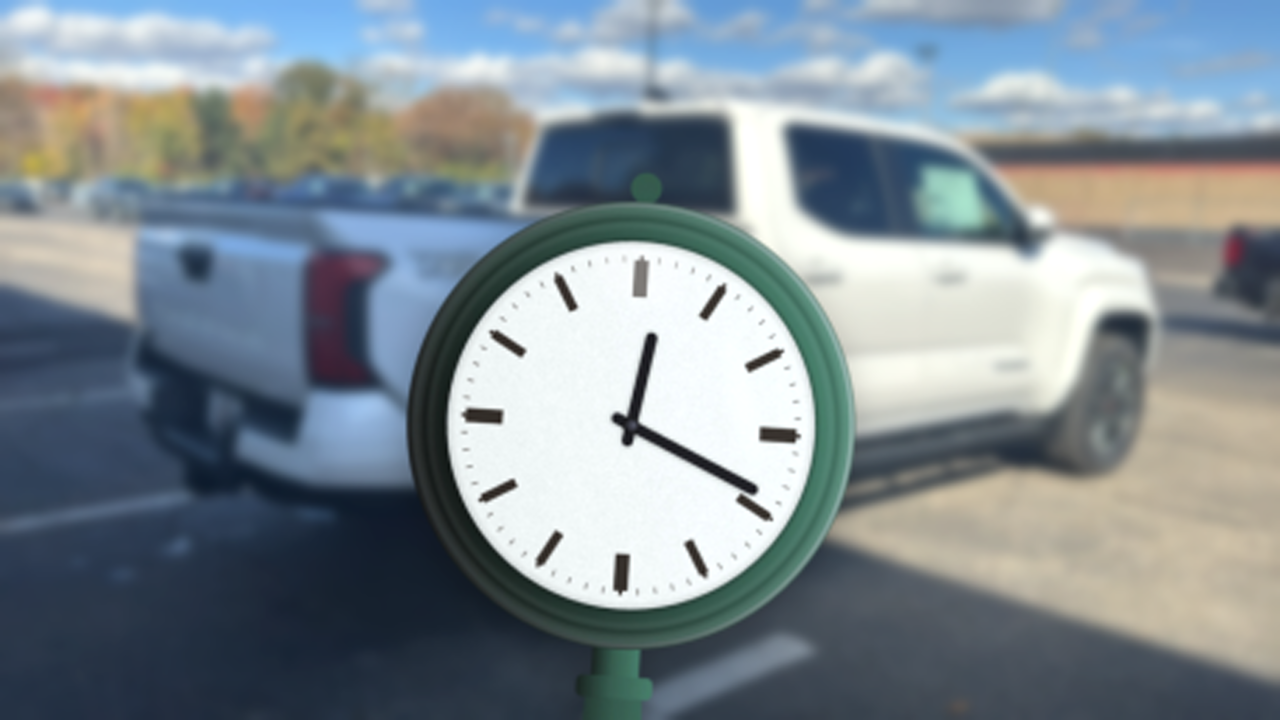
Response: 12:19
